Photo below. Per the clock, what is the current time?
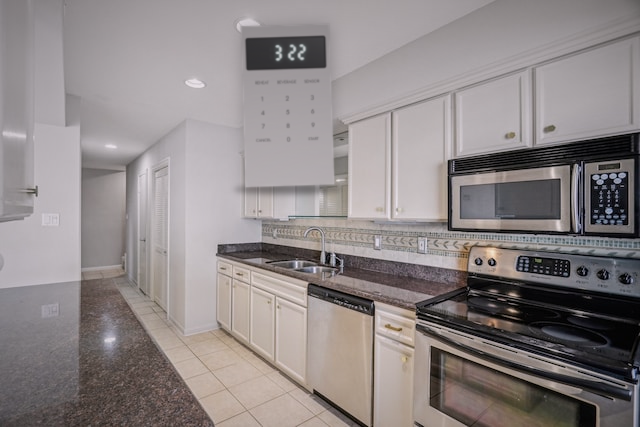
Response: 3:22
